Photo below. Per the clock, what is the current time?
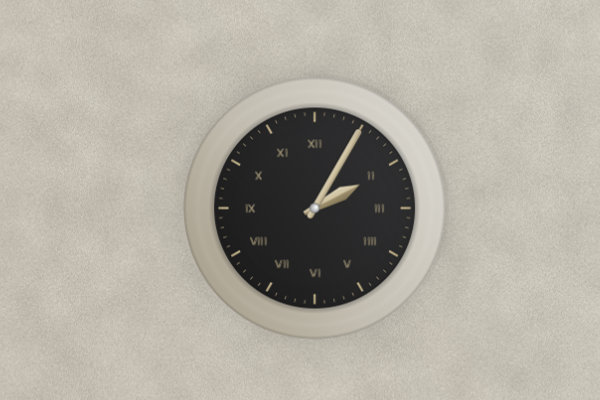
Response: 2:05
